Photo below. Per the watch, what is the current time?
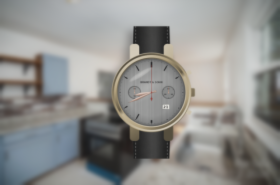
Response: 8:41
